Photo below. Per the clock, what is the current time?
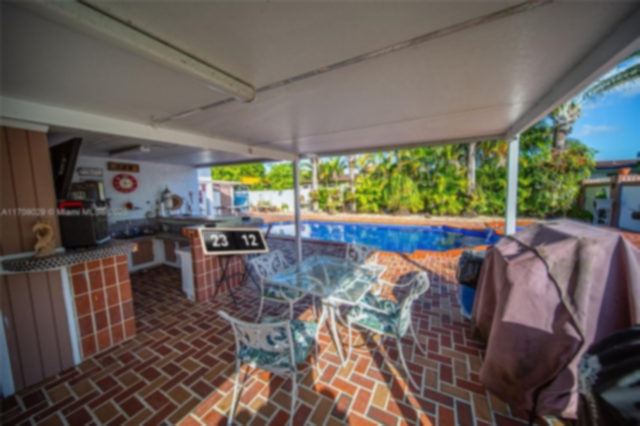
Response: 23:12
